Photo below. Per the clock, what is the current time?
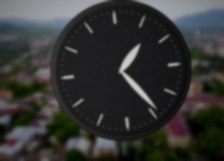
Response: 1:24
